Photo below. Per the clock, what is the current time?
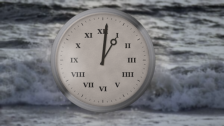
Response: 1:01
